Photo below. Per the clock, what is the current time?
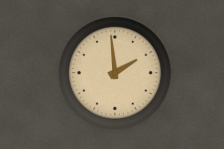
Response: 1:59
